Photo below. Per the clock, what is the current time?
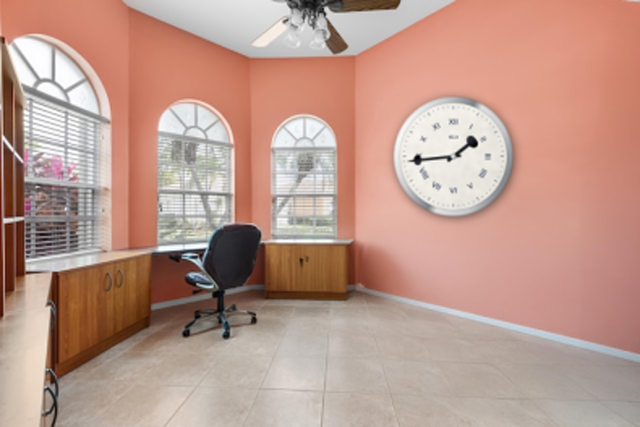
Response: 1:44
